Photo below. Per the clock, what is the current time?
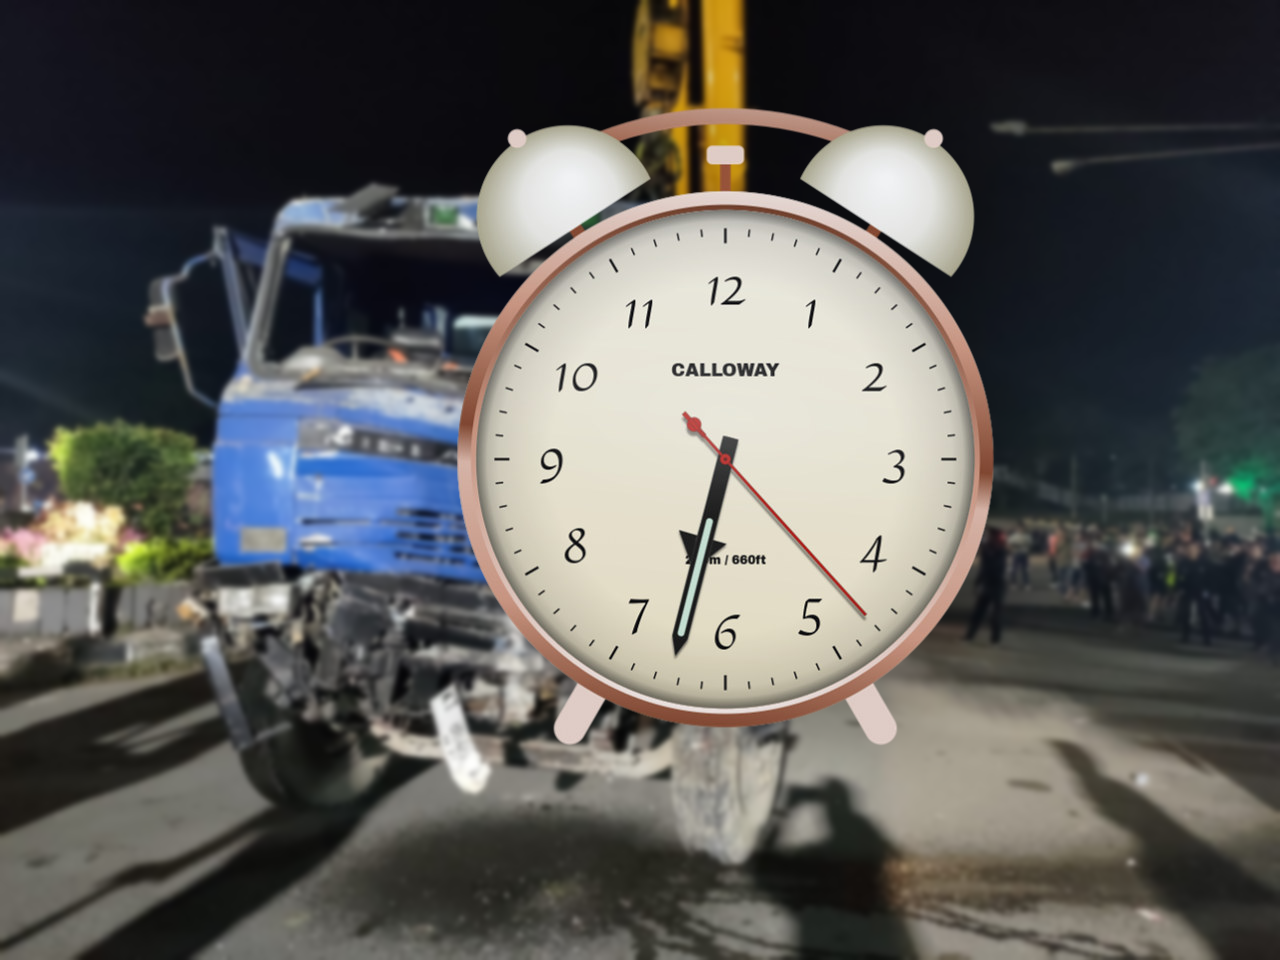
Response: 6:32:23
